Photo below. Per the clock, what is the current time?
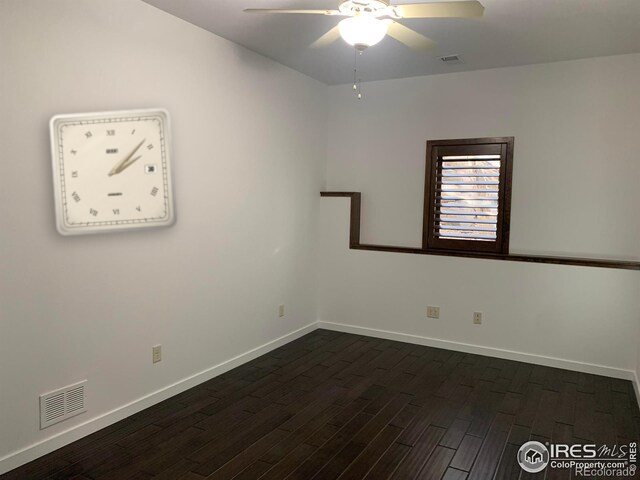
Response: 2:08
